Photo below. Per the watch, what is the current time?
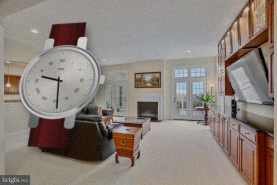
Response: 9:29
